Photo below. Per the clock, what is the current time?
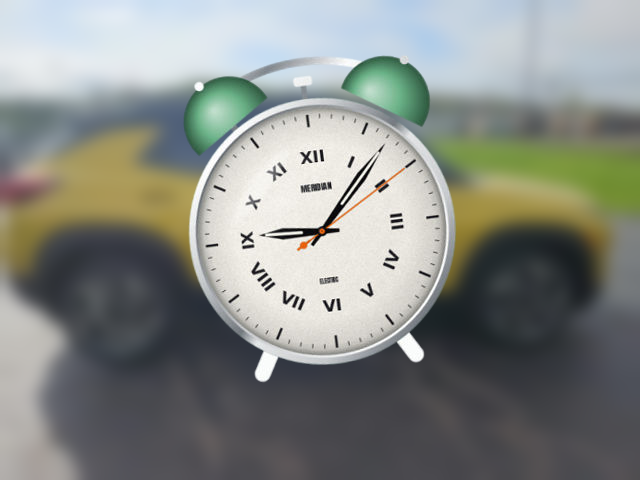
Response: 9:07:10
